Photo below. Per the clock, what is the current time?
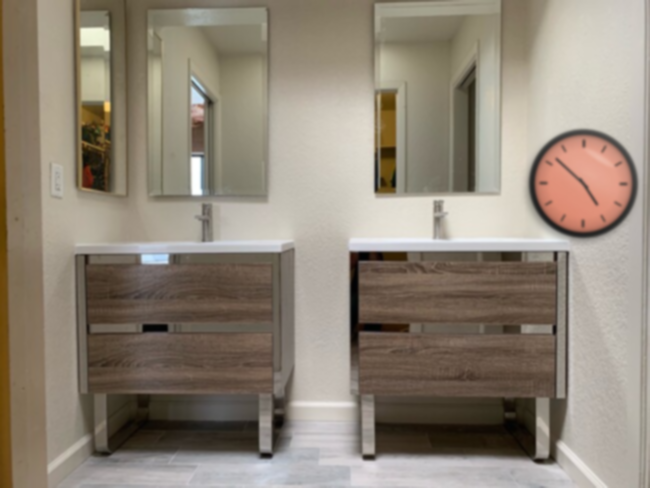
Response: 4:52
